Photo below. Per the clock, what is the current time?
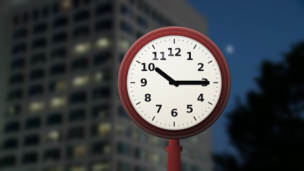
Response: 10:15
